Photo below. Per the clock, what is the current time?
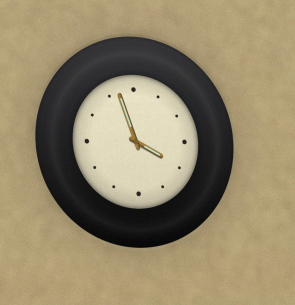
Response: 3:57
